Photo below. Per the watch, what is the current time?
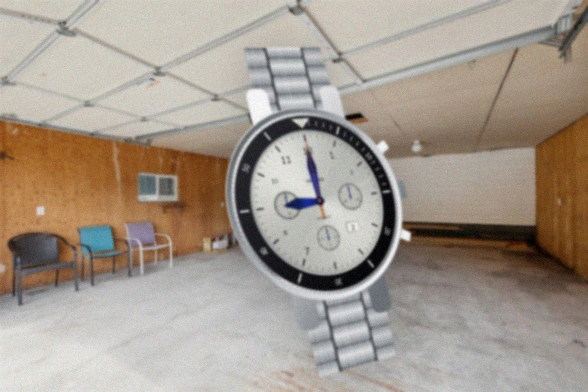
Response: 9:00
